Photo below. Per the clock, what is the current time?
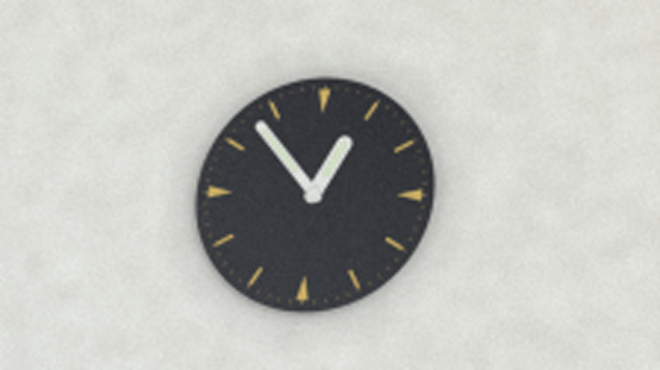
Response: 12:53
